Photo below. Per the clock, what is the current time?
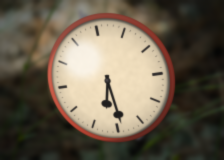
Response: 6:29
